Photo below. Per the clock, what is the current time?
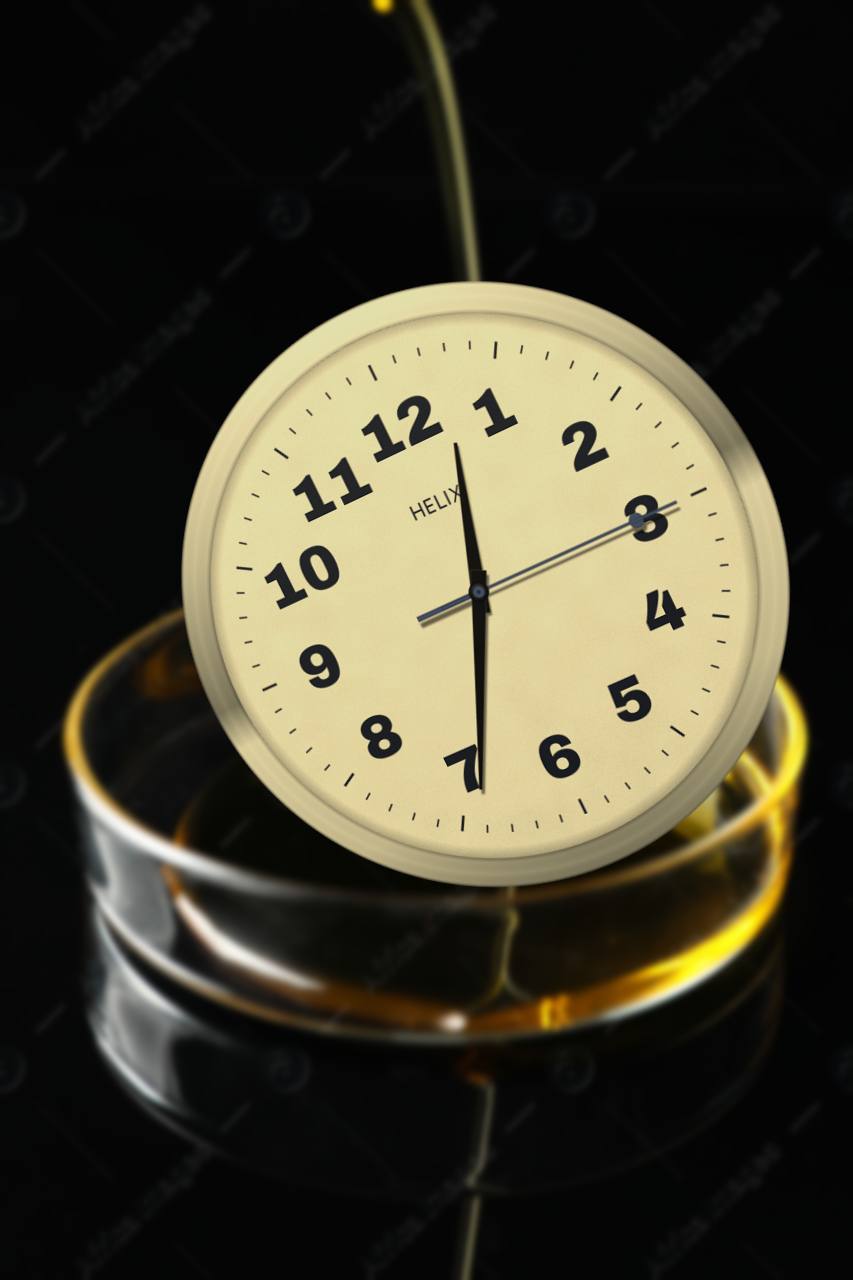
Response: 12:34:15
